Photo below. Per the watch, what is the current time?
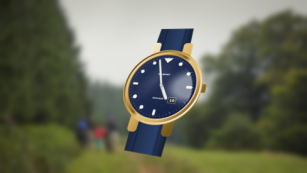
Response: 4:57
